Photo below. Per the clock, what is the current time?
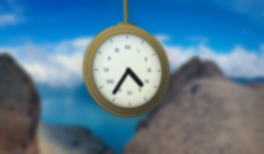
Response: 4:36
